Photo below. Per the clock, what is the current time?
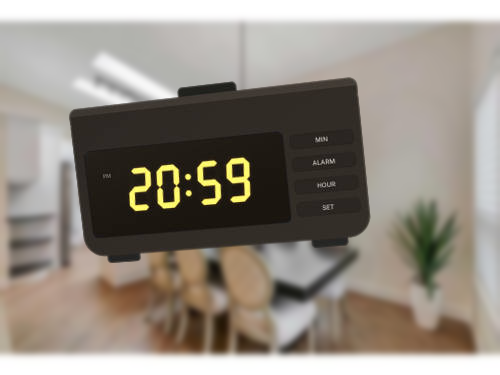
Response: 20:59
